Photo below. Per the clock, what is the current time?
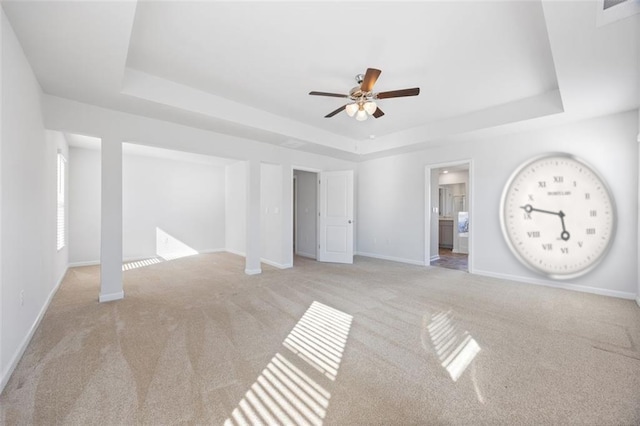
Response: 5:47
